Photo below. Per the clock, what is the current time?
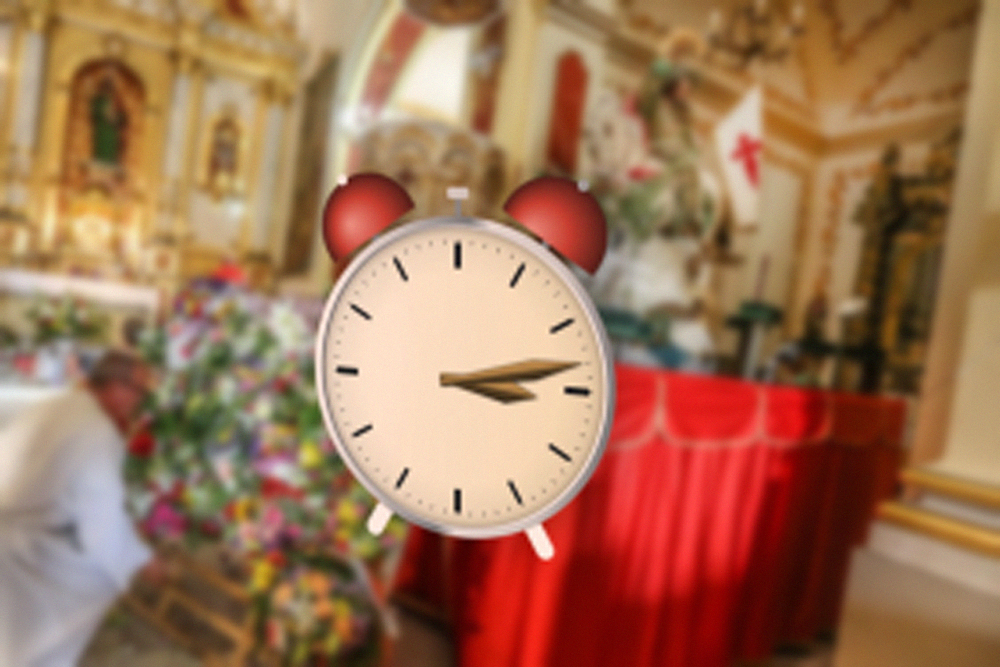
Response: 3:13
